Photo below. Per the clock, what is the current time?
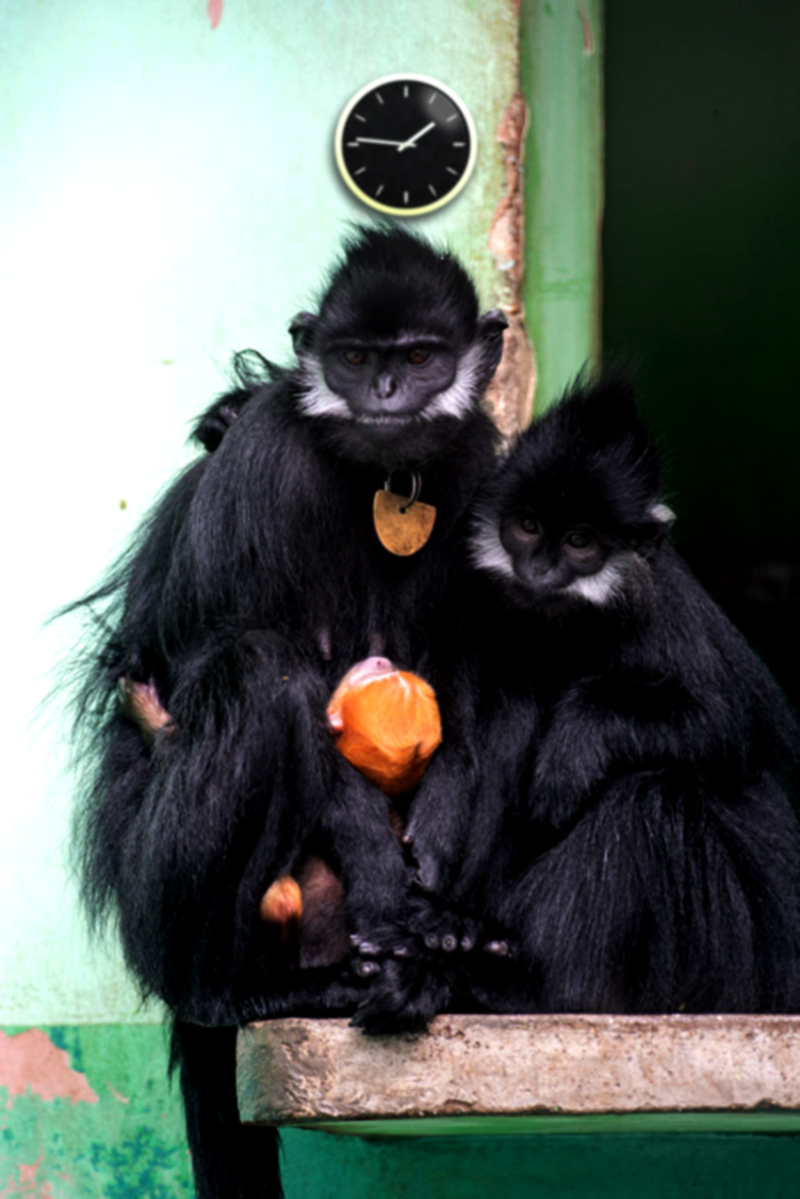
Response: 1:46
